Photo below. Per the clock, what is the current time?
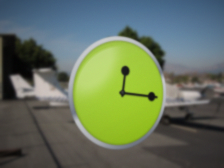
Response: 12:16
